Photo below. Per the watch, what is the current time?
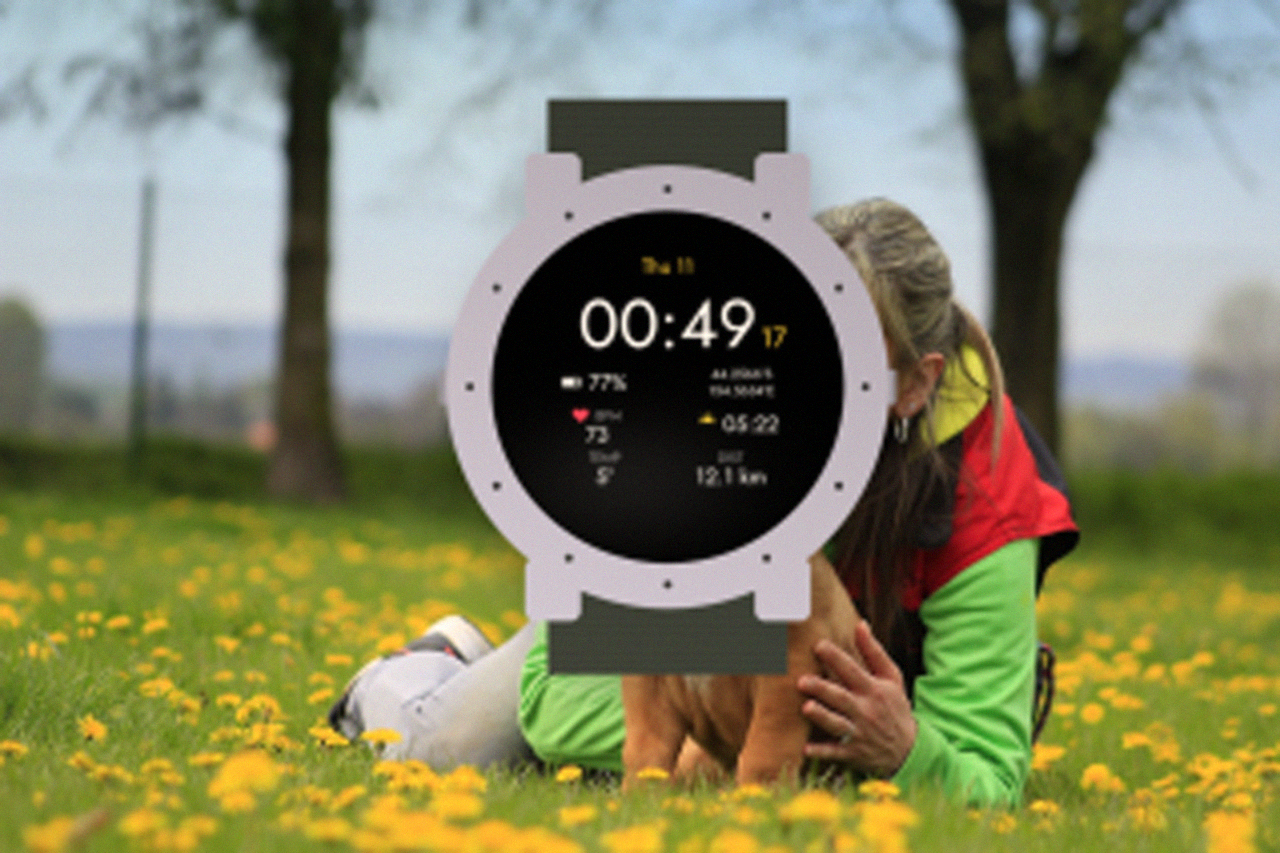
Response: 0:49
